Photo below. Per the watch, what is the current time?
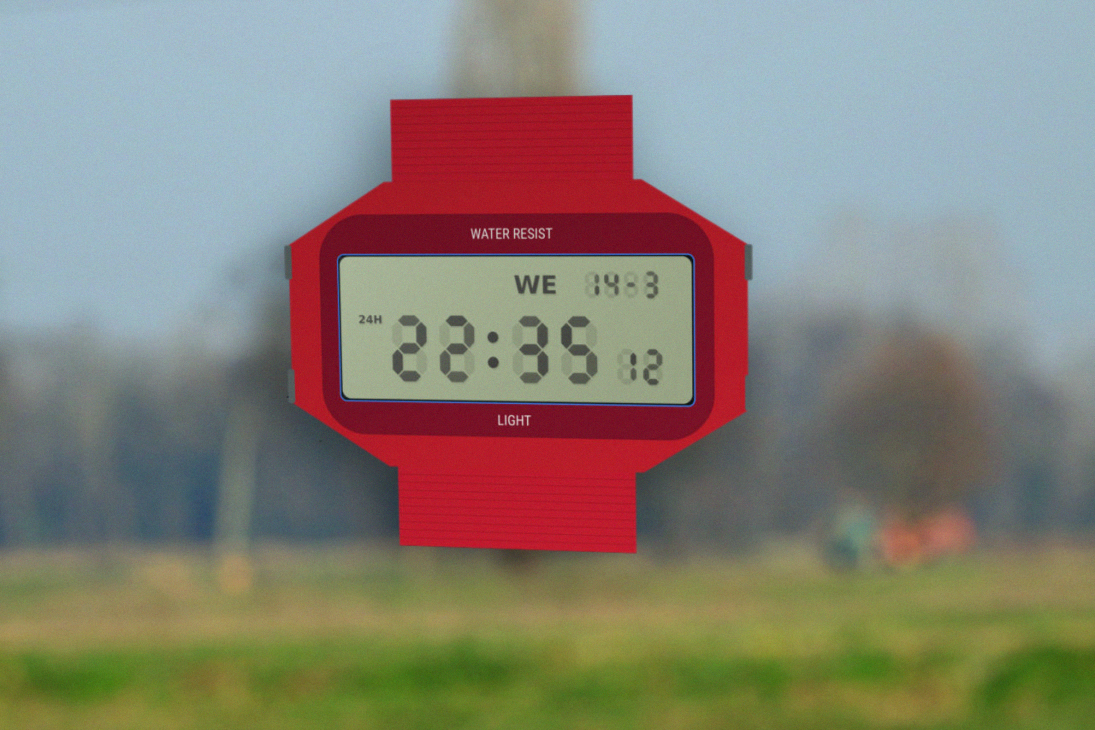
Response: 22:35:12
